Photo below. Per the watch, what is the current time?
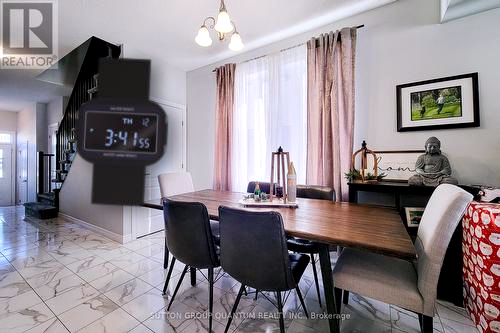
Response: 3:41
